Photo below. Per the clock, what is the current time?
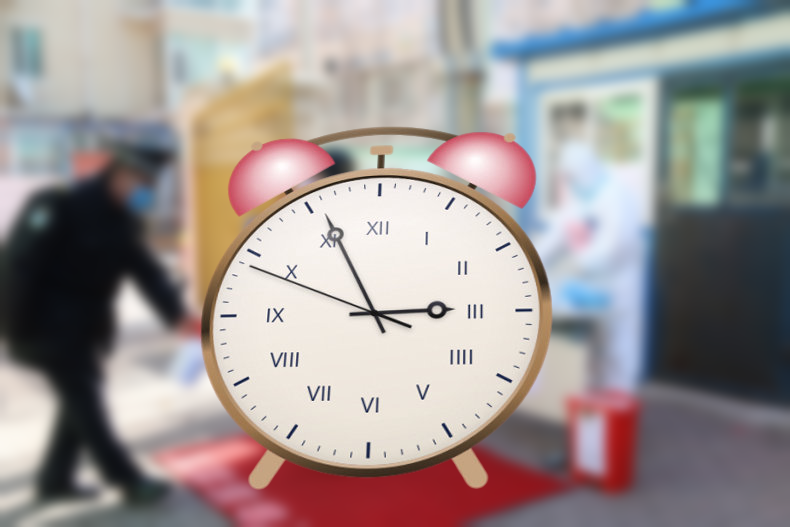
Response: 2:55:49
